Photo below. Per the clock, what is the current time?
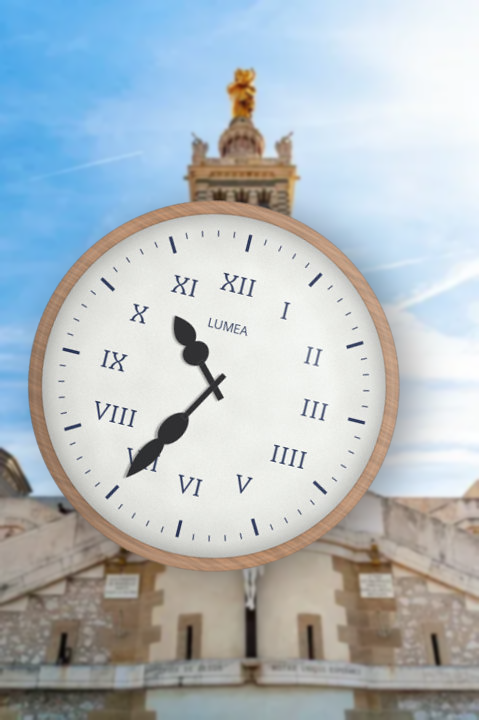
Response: 10:35
